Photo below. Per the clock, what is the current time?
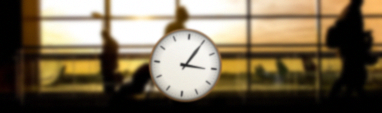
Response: 3:05
